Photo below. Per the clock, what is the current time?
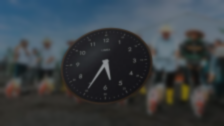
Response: 5:35
